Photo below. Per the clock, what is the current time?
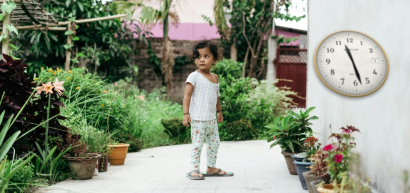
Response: 11:28
